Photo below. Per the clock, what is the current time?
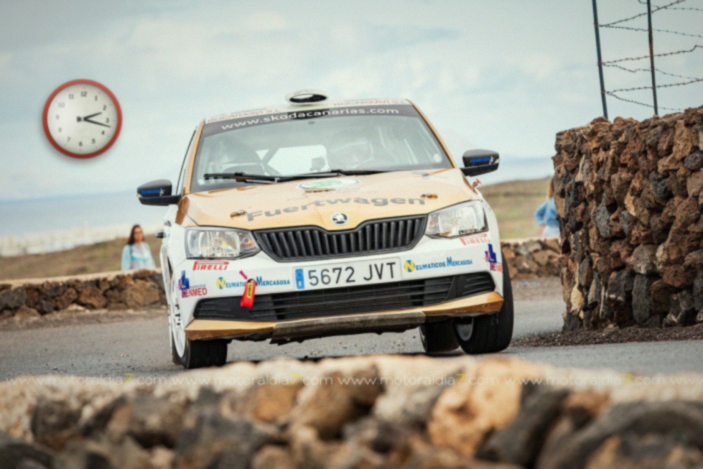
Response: 2:17
